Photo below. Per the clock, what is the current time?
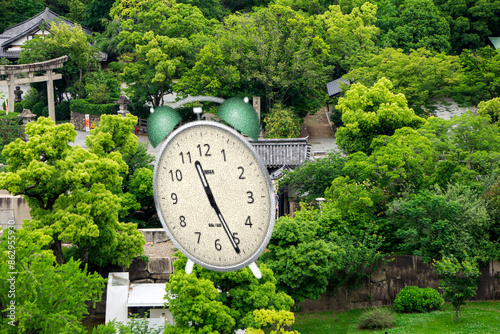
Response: 11:26
